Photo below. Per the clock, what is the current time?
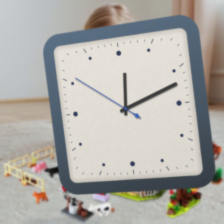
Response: 12:11:51
